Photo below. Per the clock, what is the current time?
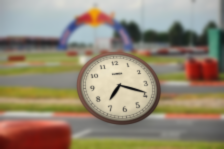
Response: 7:19
